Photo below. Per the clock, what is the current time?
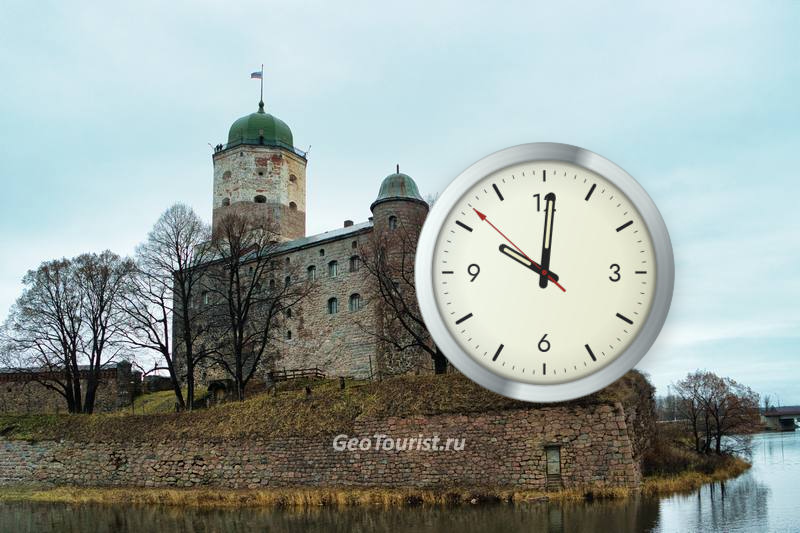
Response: 10:00:52
